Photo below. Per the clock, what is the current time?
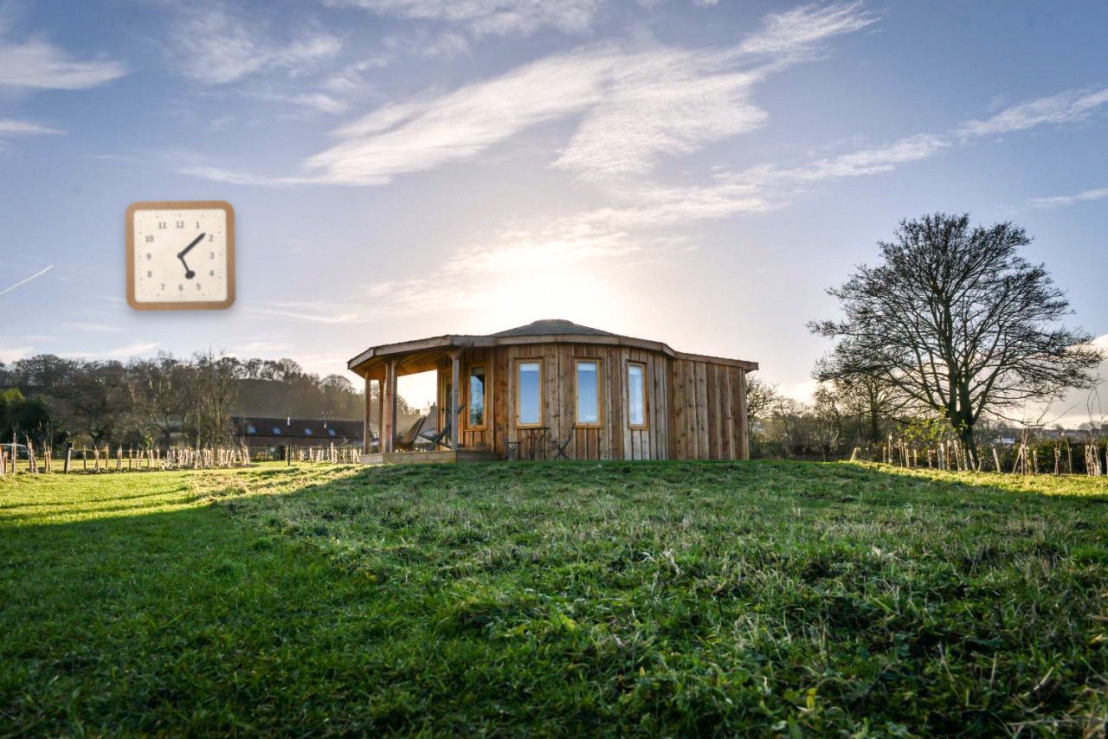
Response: 5:08
